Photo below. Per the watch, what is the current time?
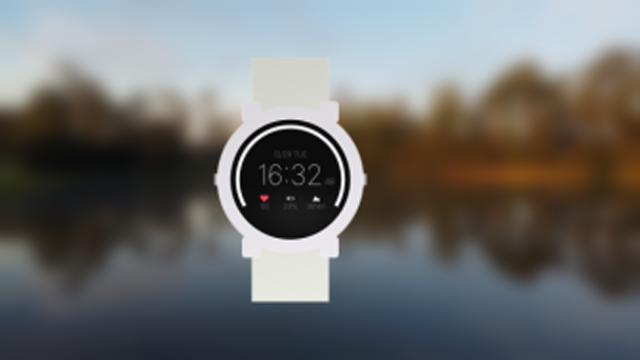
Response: 16:32
